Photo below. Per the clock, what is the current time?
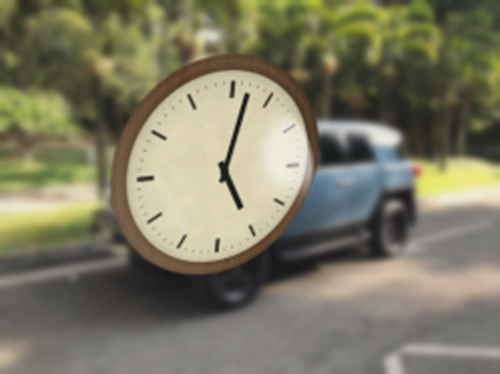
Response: 5:02
